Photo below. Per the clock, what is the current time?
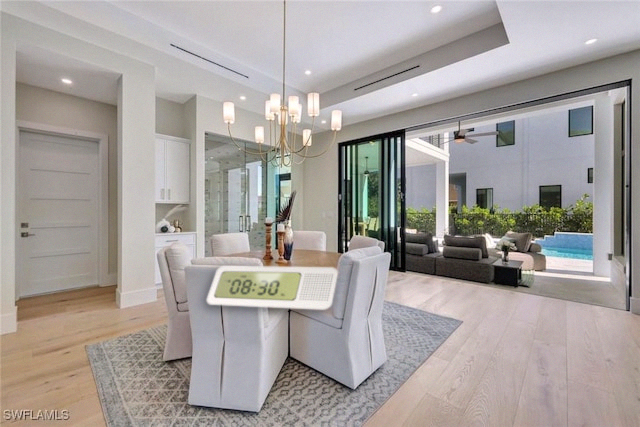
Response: 8:30
